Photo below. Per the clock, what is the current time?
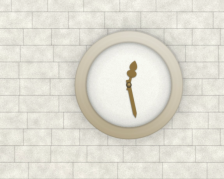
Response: 12:28
